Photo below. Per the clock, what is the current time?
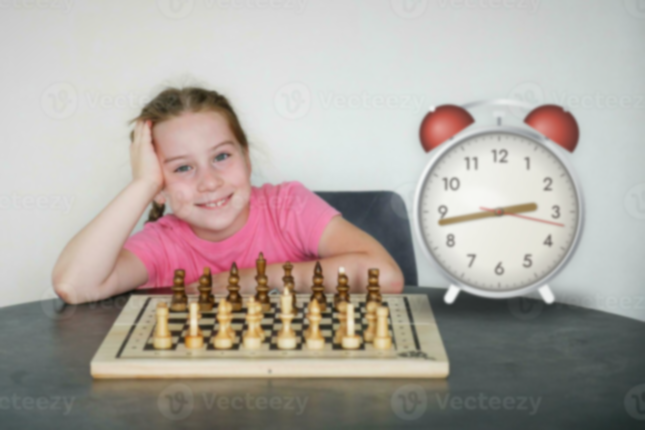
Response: 2:43:17
